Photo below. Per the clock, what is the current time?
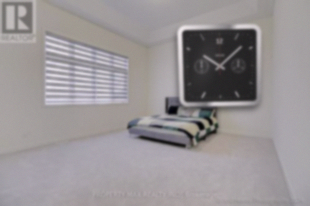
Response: 10:08
